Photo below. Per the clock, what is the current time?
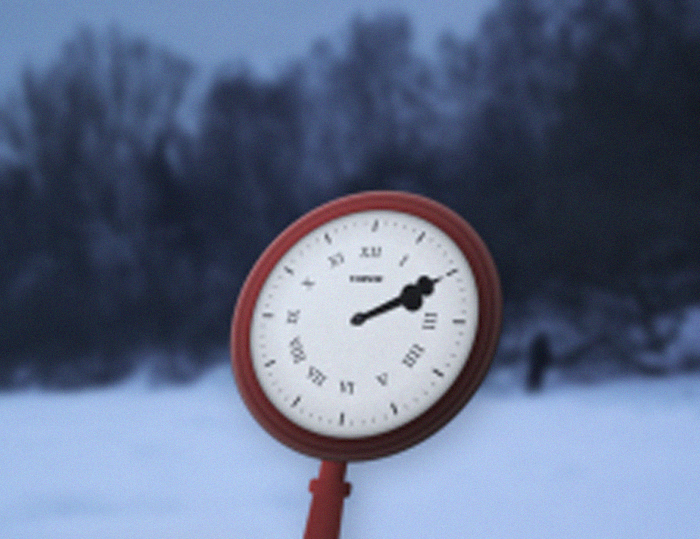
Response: 2:10
